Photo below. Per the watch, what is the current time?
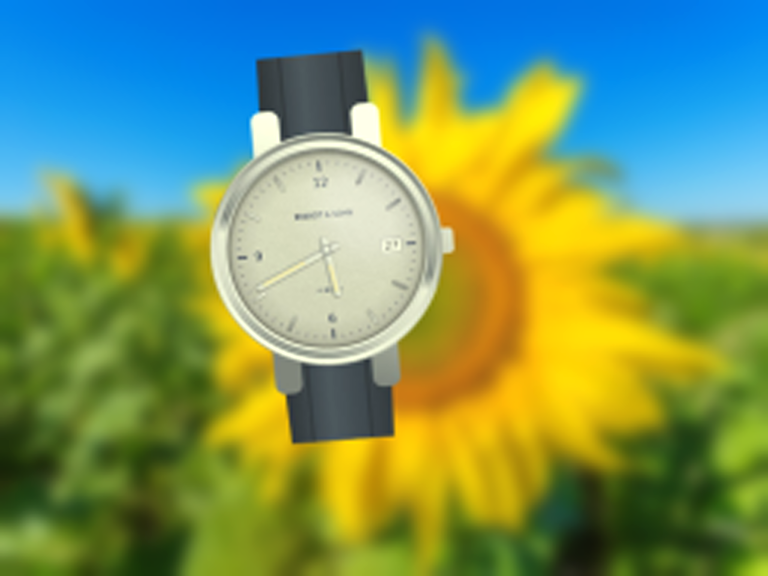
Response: 5:41
